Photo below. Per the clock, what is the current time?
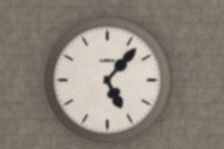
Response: 5:07
